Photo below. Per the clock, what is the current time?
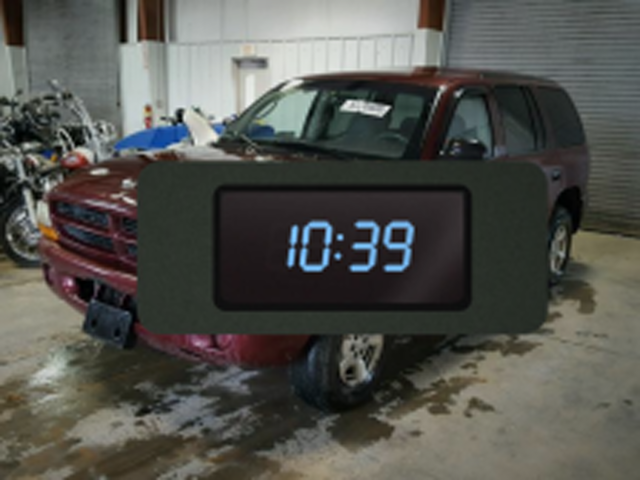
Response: 10:39
